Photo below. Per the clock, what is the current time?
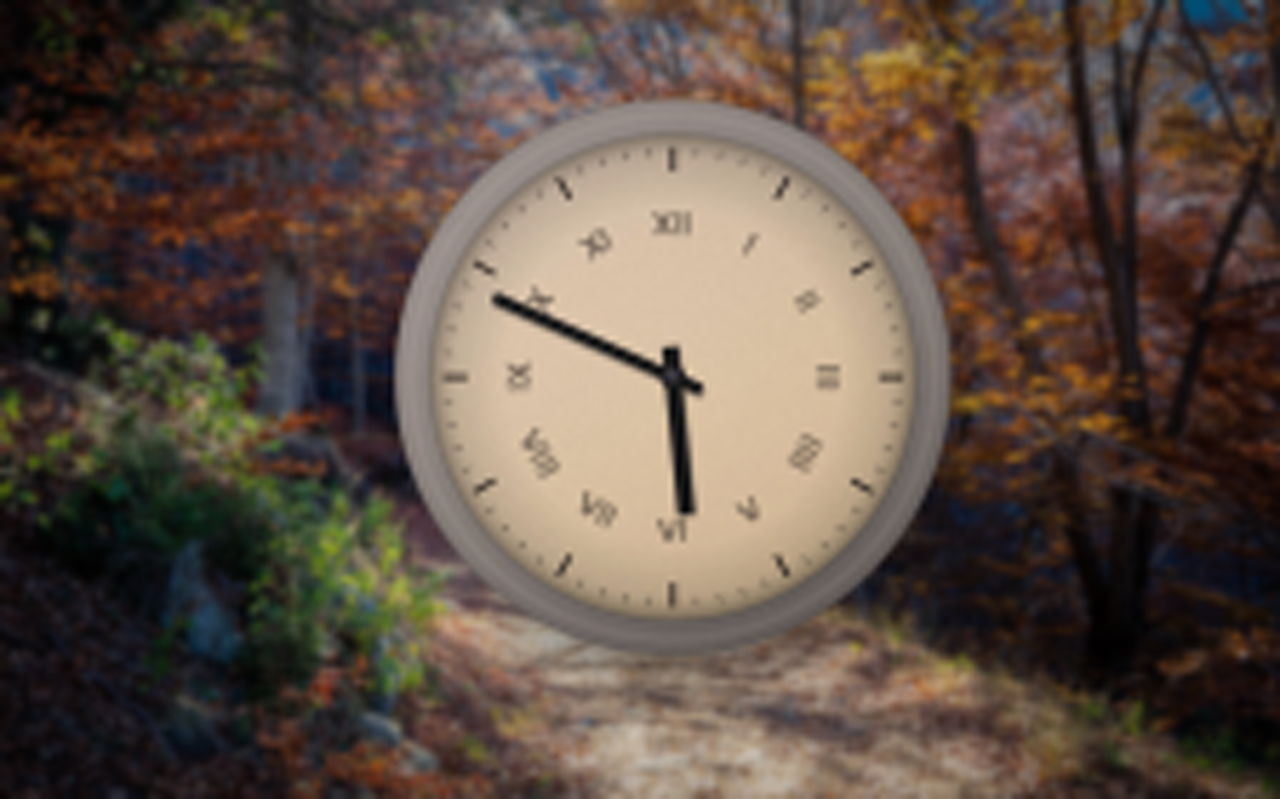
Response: 5:49
